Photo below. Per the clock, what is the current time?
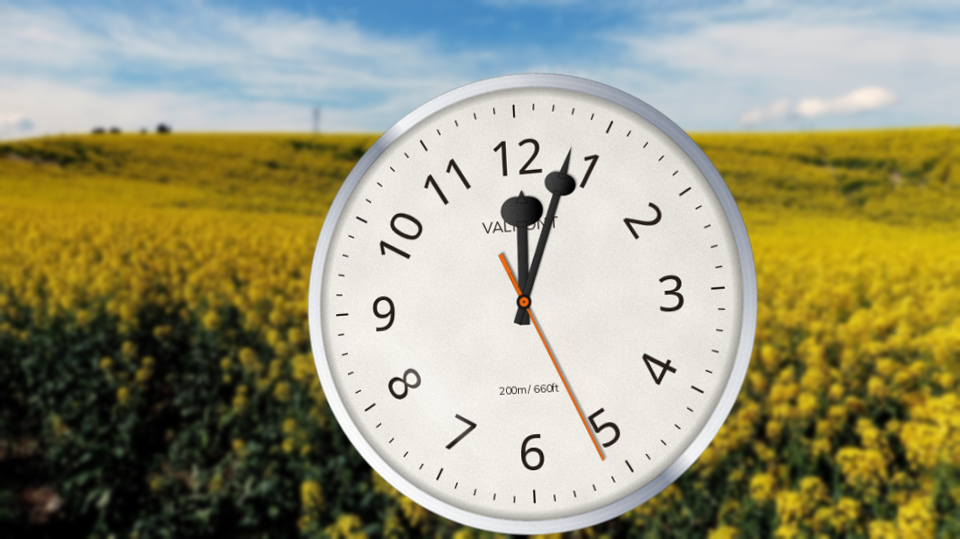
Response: 12:03:26
